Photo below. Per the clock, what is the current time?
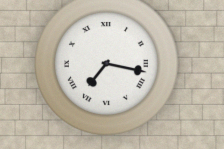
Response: 7:17
